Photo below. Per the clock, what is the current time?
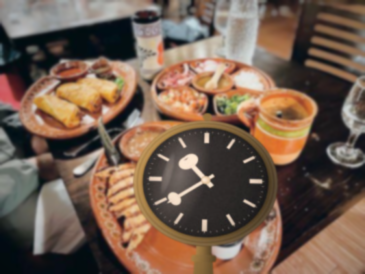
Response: 10:39
